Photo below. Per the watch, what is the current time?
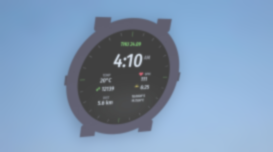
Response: 4:10
